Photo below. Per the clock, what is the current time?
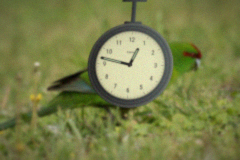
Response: 12:47
